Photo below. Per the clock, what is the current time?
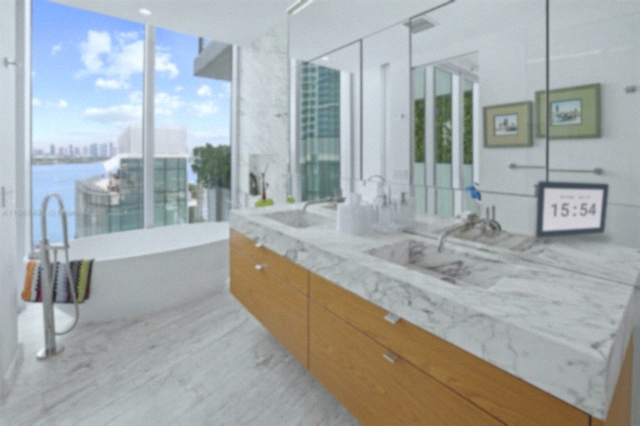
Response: 15:54
